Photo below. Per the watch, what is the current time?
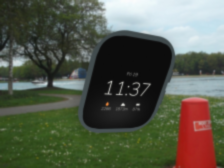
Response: 11:37
